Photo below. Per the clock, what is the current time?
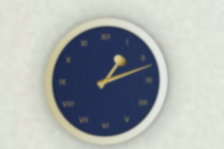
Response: 1:12
